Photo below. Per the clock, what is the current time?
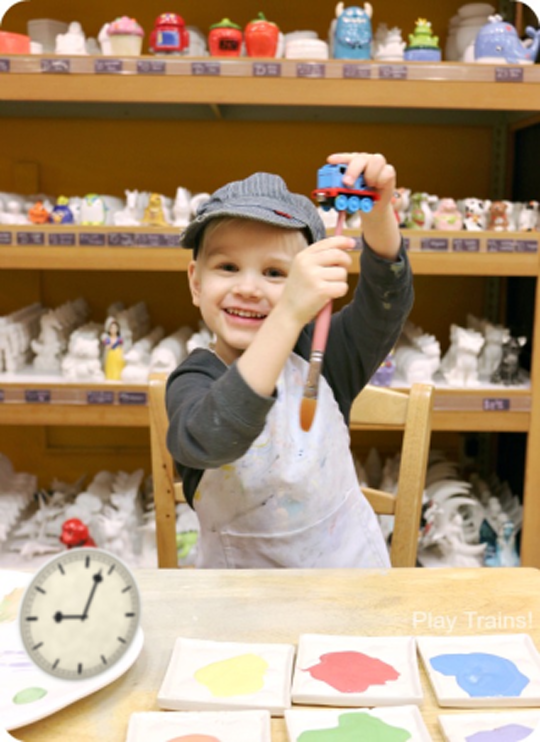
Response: 9:03
